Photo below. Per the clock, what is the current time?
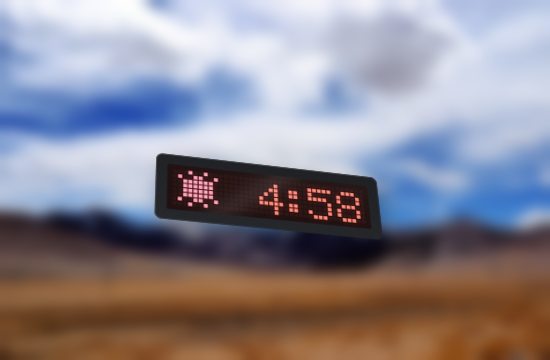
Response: 4:58
